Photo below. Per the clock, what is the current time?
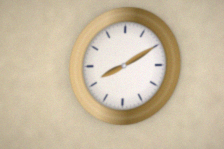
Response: 8:10
